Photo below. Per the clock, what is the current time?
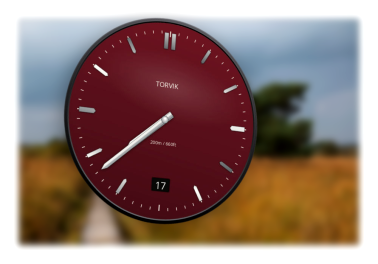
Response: 7:38
